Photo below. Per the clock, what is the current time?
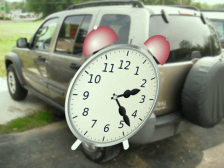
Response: 2:23
